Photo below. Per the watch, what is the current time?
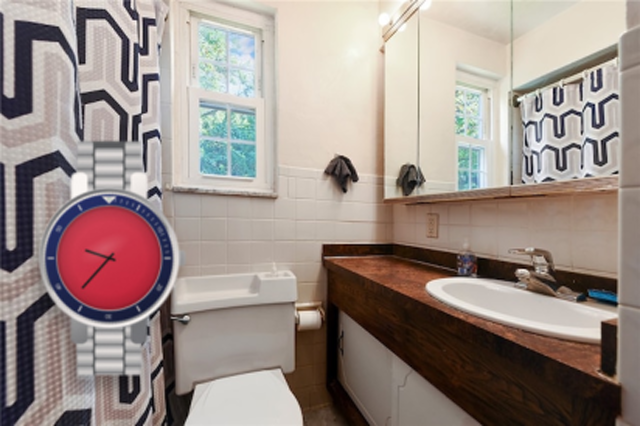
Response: 9:37
